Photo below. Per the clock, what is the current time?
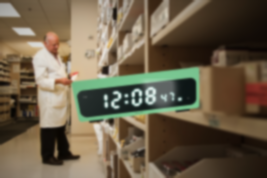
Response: 12:08
